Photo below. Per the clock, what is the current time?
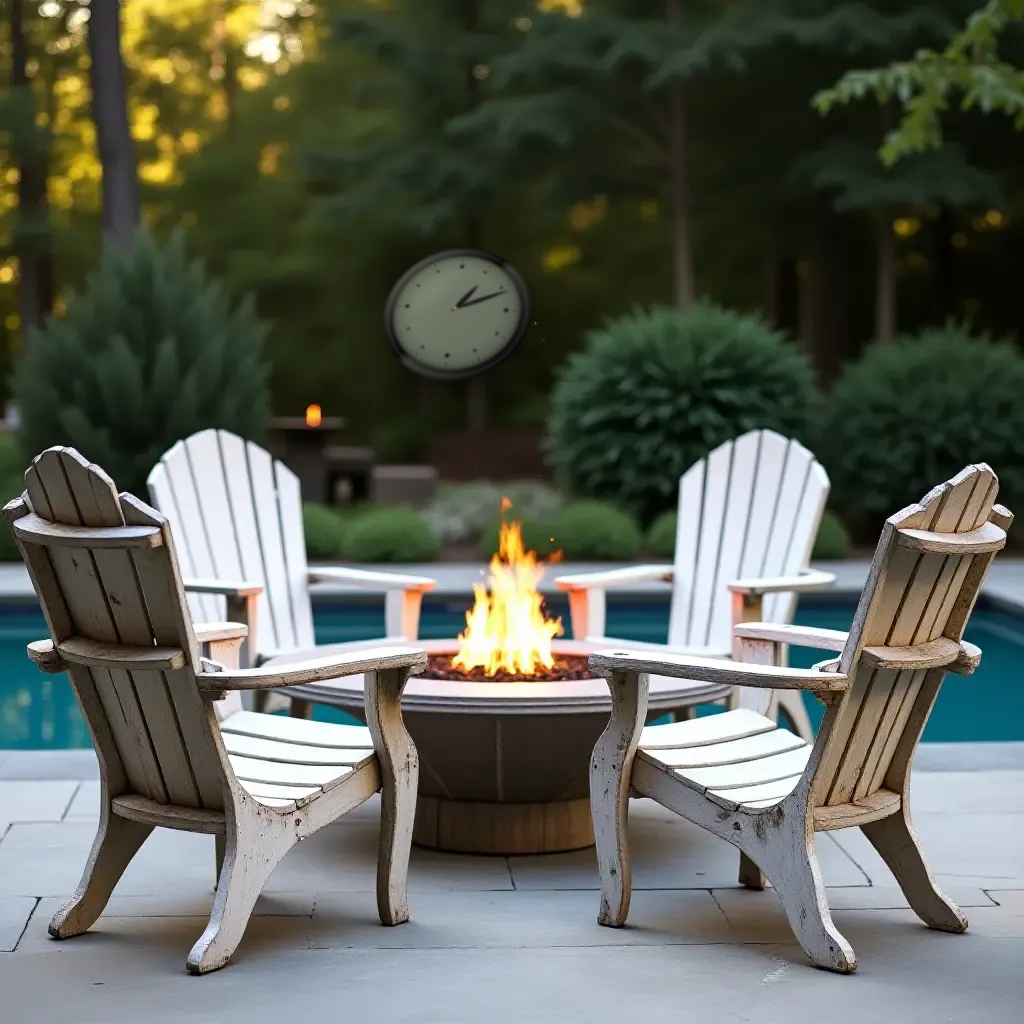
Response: 1:11
